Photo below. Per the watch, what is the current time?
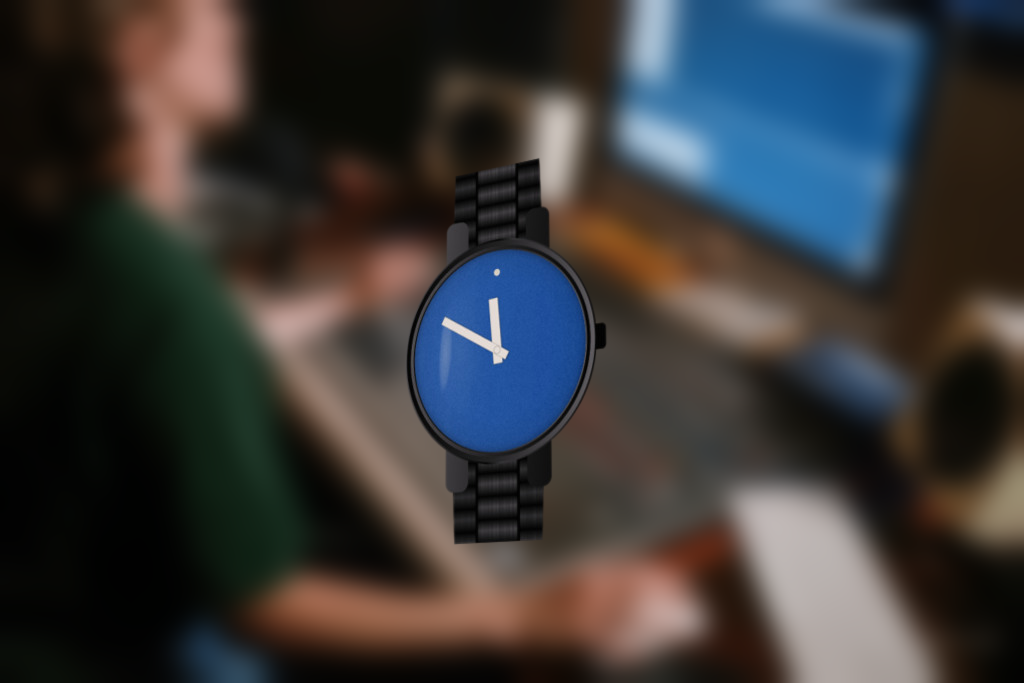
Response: 11:50
